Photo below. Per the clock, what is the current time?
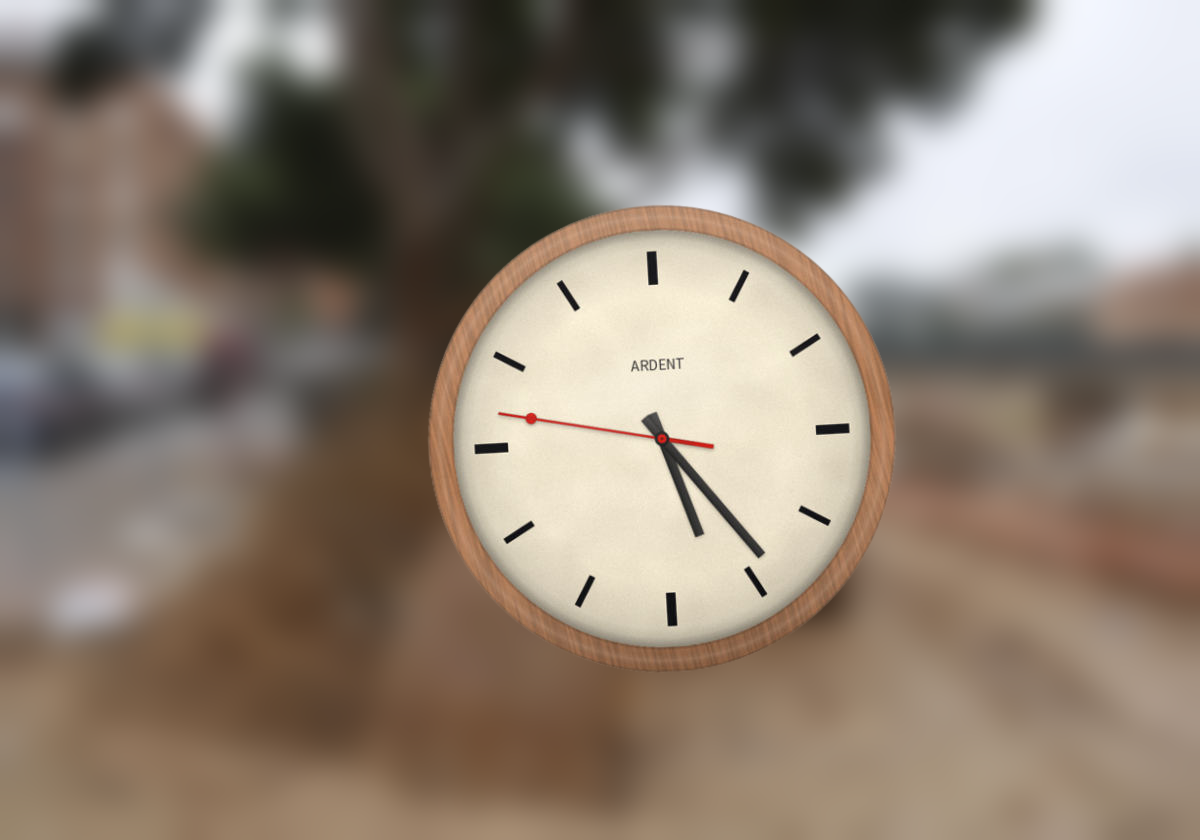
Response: 5:23:47
